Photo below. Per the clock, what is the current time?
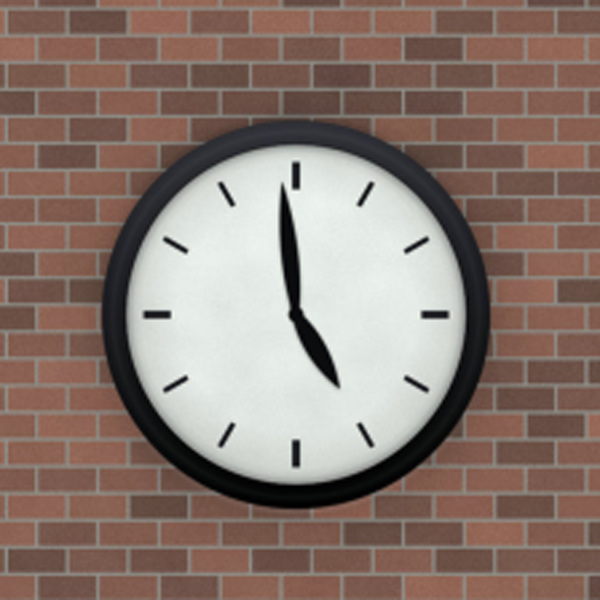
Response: 4:59
